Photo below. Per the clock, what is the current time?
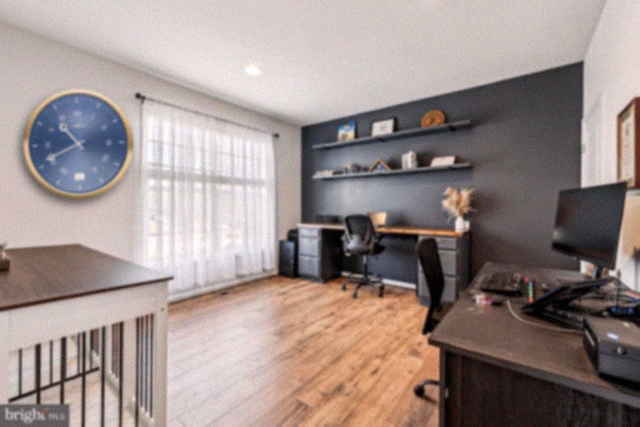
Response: 10:41
